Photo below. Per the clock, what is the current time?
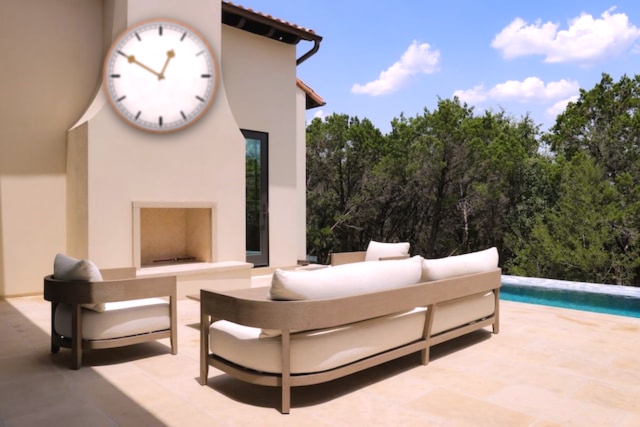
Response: 12:50
